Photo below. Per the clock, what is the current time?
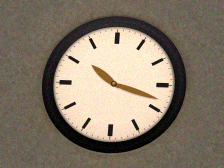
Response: 10:18
